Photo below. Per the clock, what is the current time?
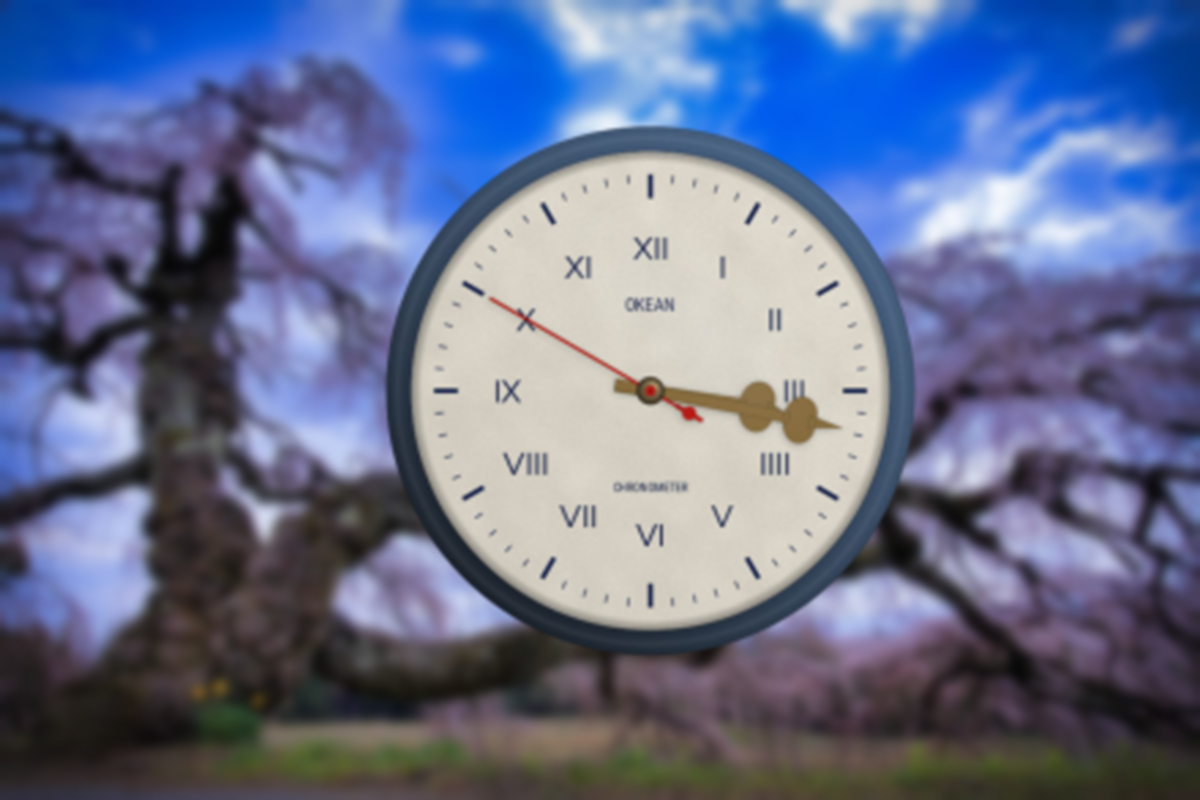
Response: 3:16:50
